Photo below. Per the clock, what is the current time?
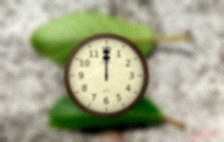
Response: 12:00
